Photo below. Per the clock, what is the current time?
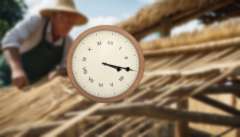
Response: 3:15
